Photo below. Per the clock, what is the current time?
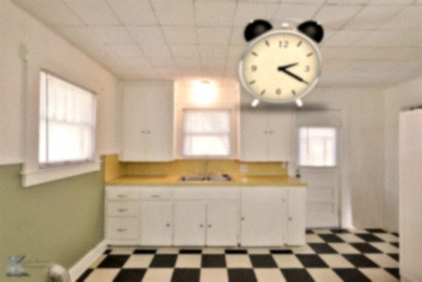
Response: 2:20
